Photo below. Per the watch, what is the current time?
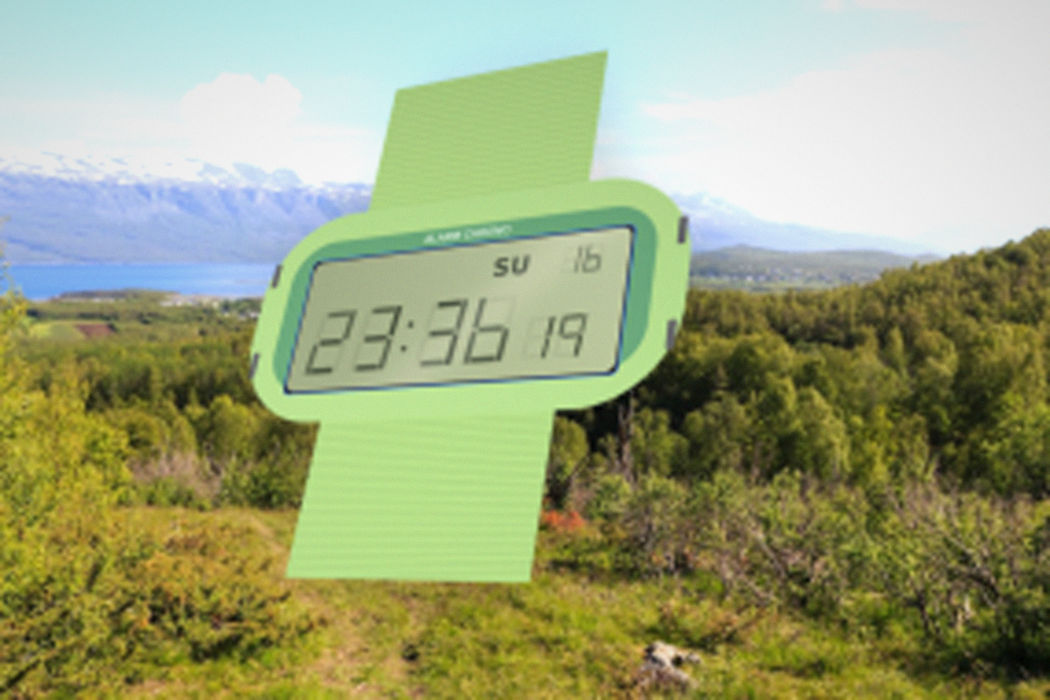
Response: 23:36:19
